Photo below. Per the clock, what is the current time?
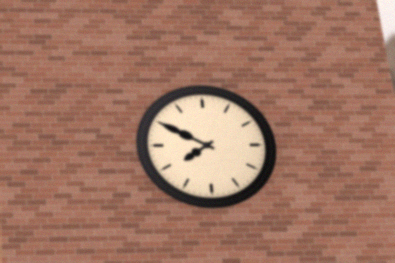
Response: 7:50
